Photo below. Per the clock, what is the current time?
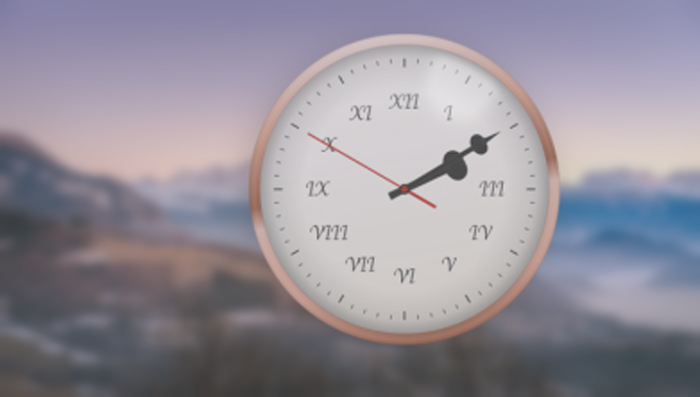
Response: 2:09:50
